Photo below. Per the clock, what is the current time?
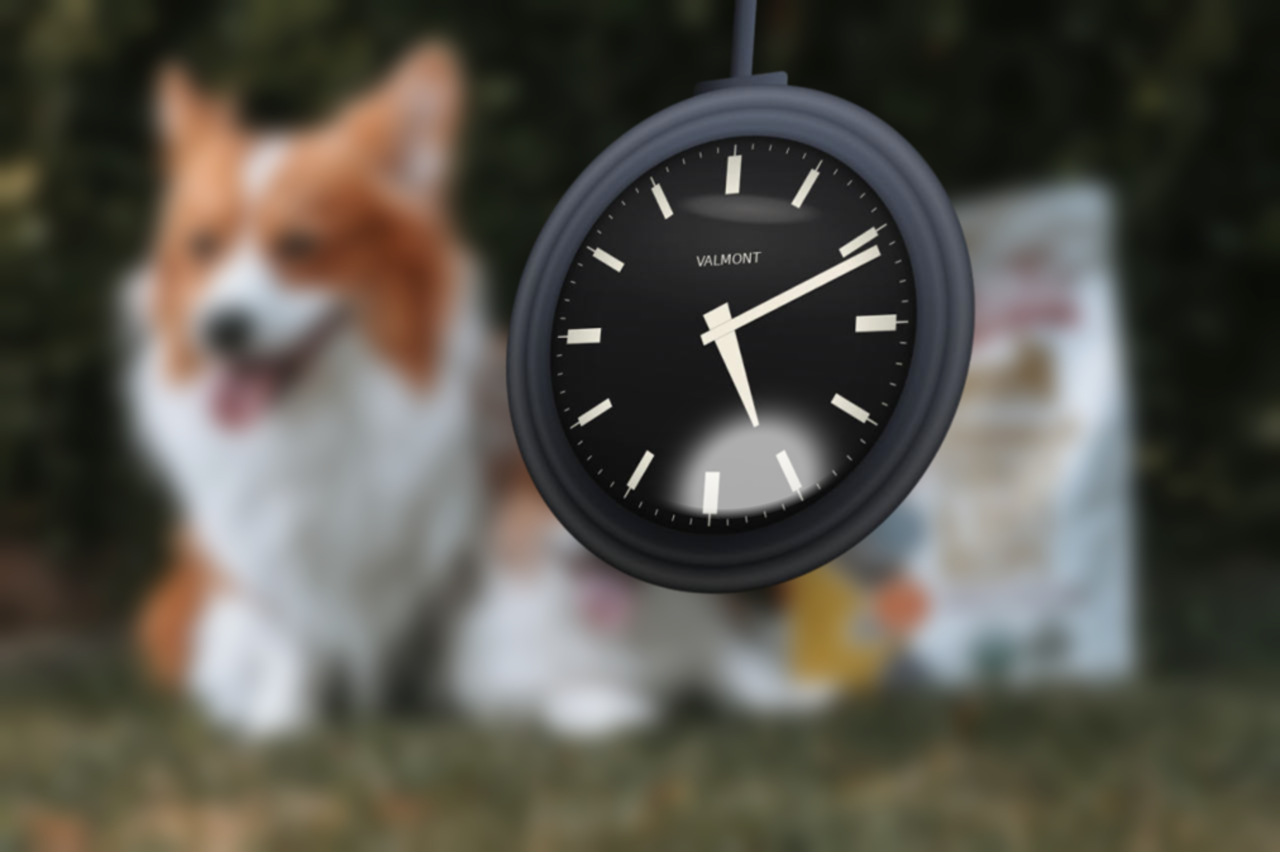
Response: 5:11
